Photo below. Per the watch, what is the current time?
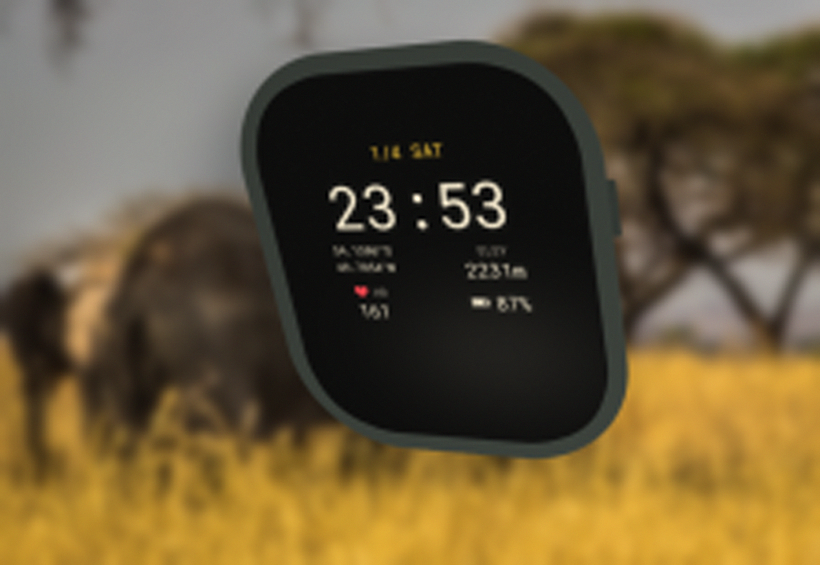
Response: 23:53
